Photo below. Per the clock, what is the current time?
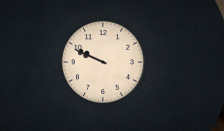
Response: 9:49
